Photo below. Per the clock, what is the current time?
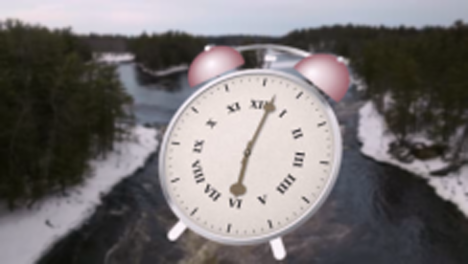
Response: 6:02
